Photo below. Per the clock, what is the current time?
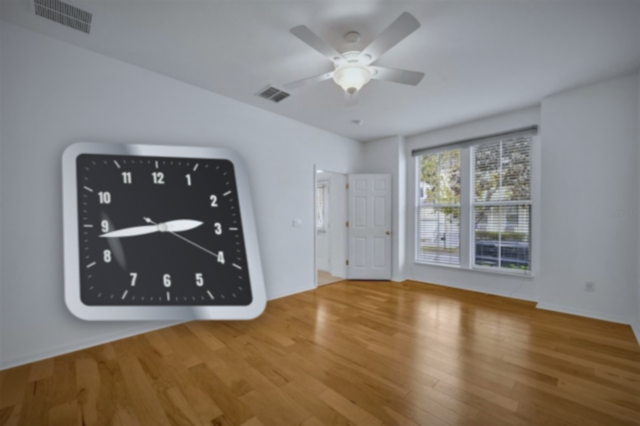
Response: 2:43:20
